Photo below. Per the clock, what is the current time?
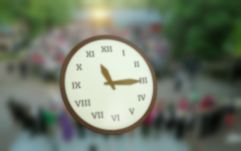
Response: 11:15
